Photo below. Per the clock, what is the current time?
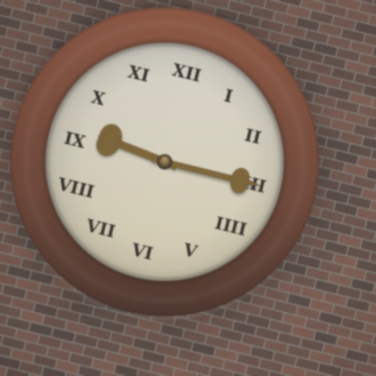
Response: 9:15
